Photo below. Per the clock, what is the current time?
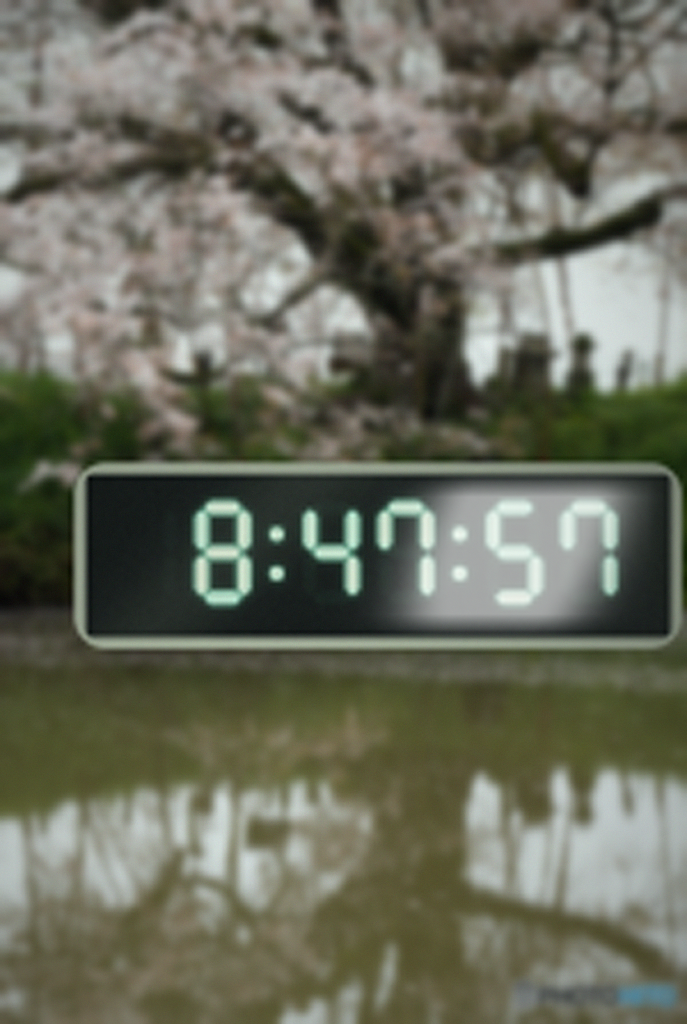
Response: 8:47:57
